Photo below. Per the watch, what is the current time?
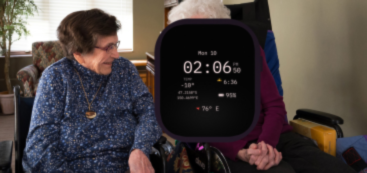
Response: 2:06
